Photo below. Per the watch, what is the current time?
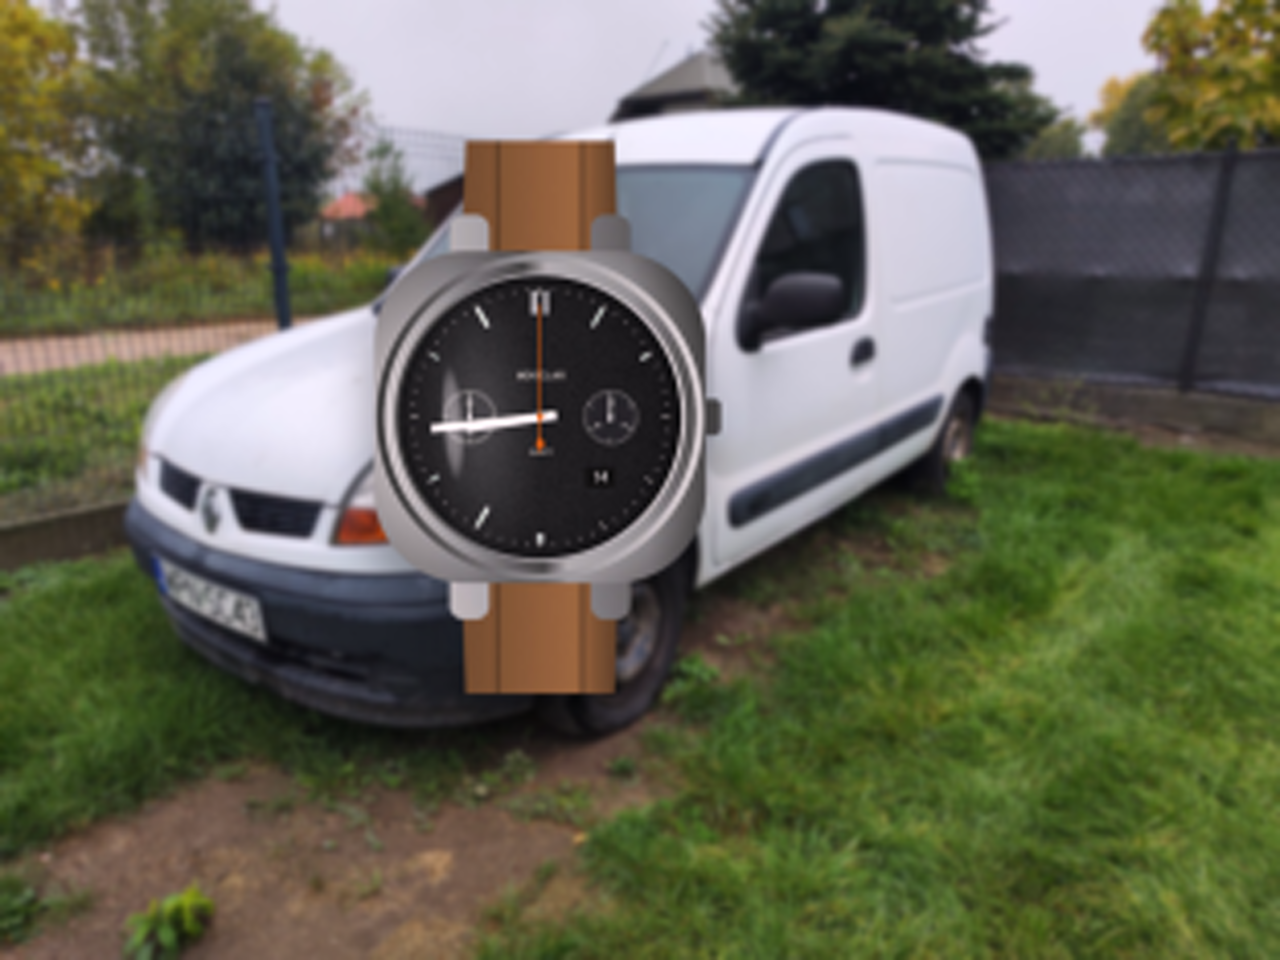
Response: 8:44
